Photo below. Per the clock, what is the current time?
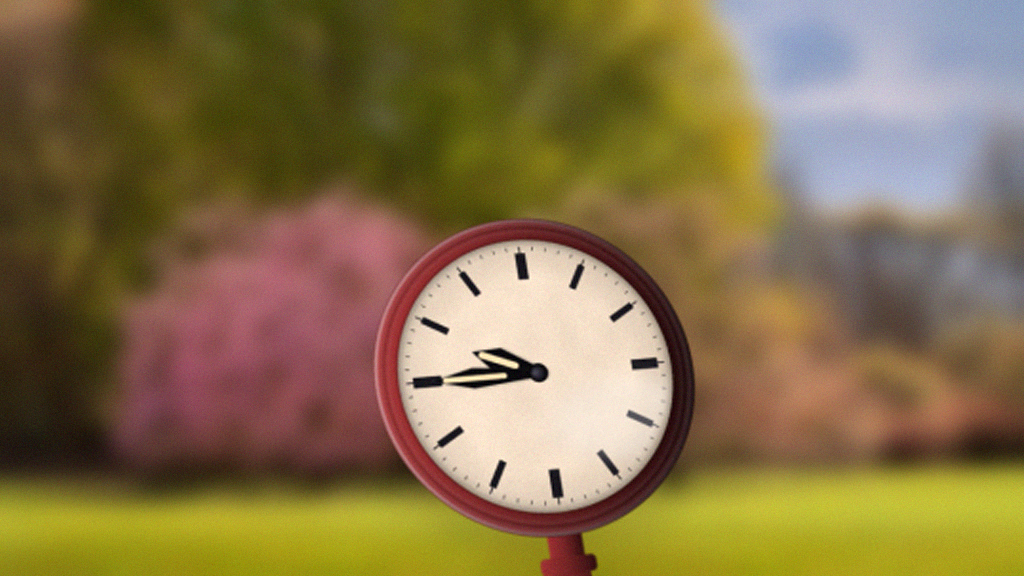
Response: 9:45
